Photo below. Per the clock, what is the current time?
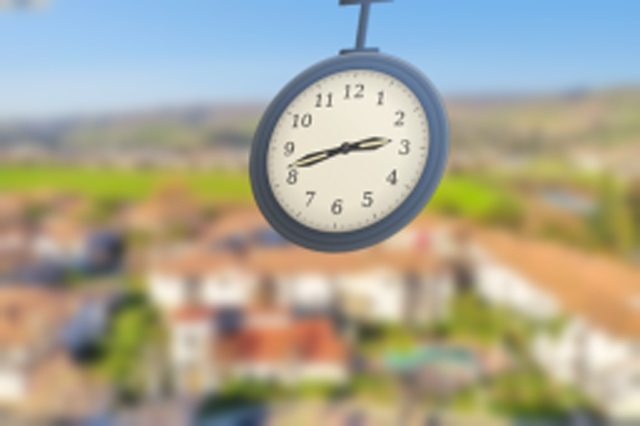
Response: 2:42
